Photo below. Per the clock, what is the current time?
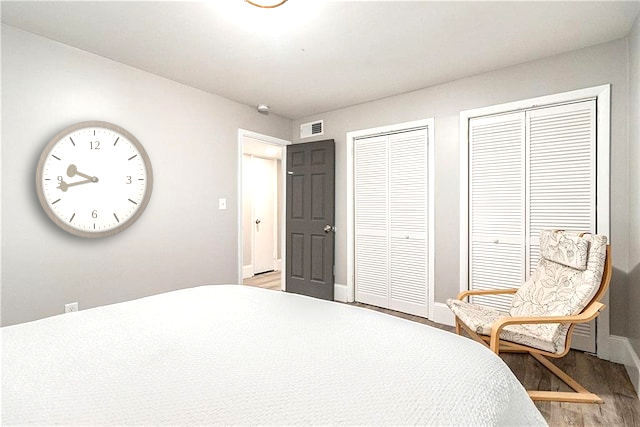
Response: 9:43
